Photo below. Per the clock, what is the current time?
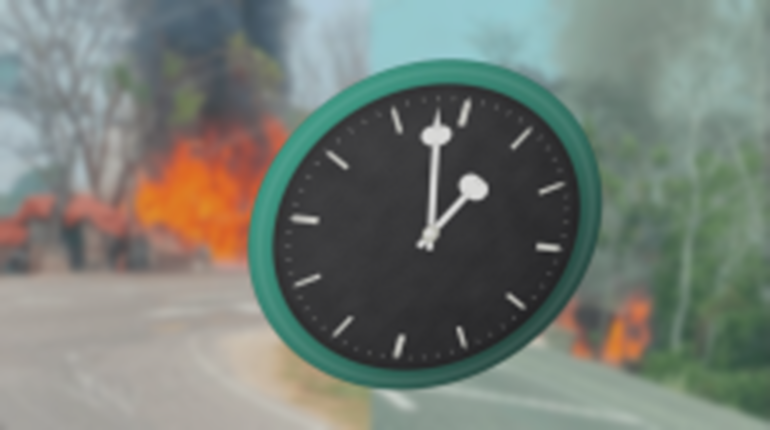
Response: 12:58
